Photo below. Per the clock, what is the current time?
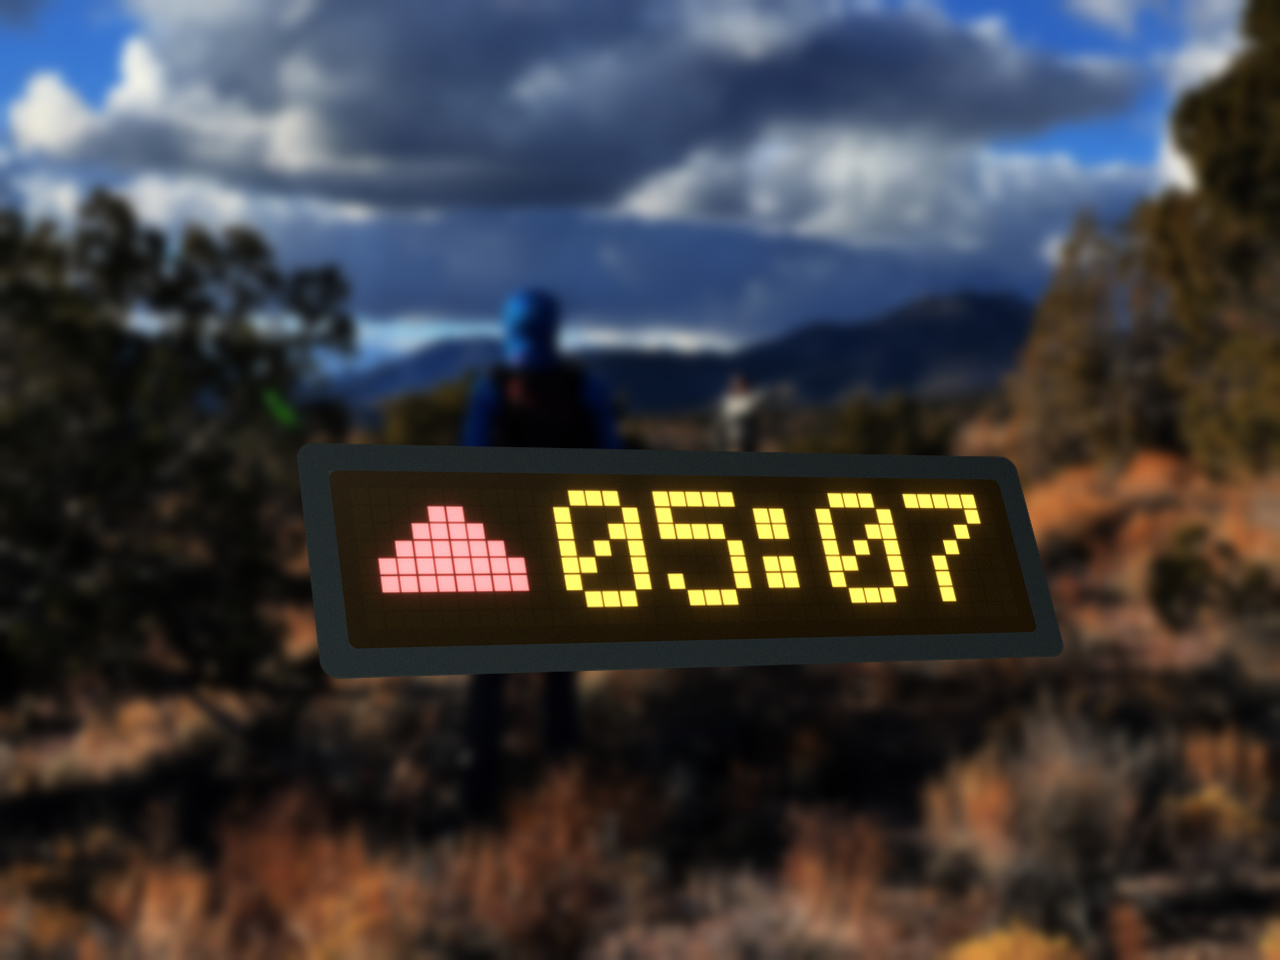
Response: 5:07
